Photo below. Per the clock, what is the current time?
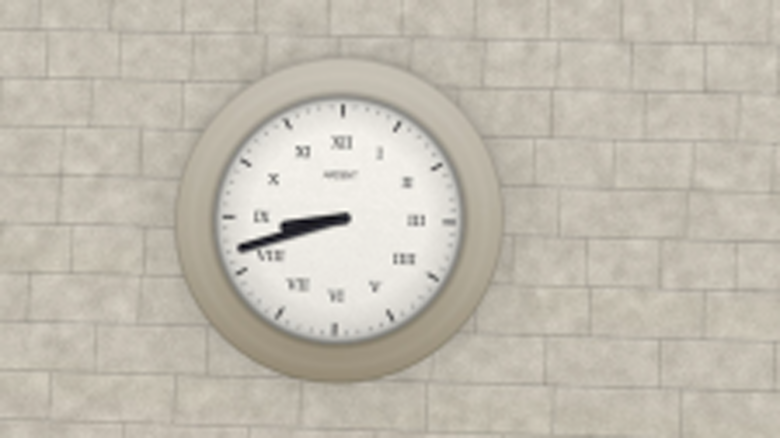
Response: 8:42
